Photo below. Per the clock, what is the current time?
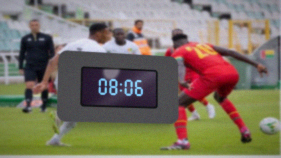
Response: 8:06
